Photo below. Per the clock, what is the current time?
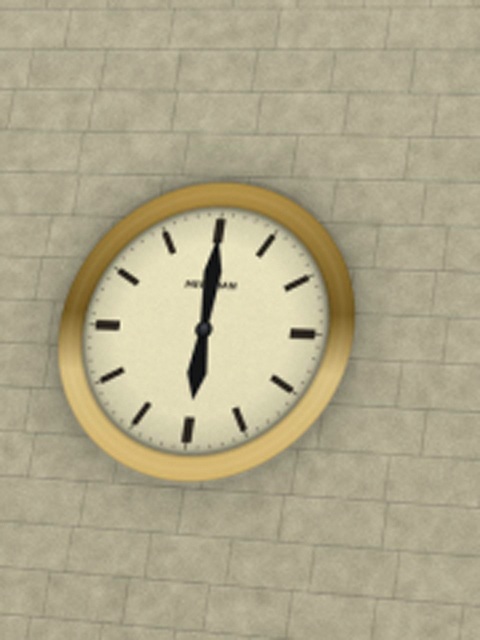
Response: 6:00
